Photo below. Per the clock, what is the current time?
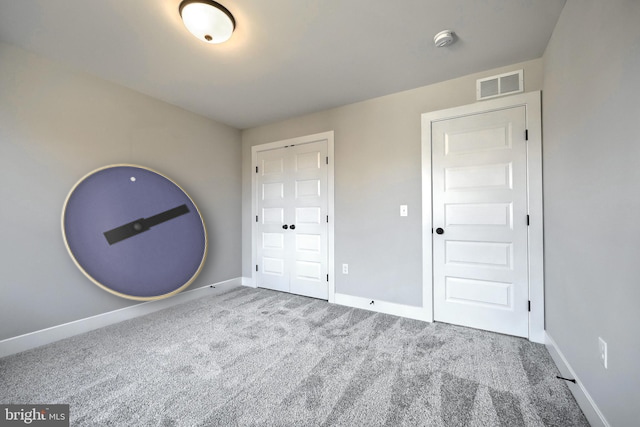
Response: 8:11
